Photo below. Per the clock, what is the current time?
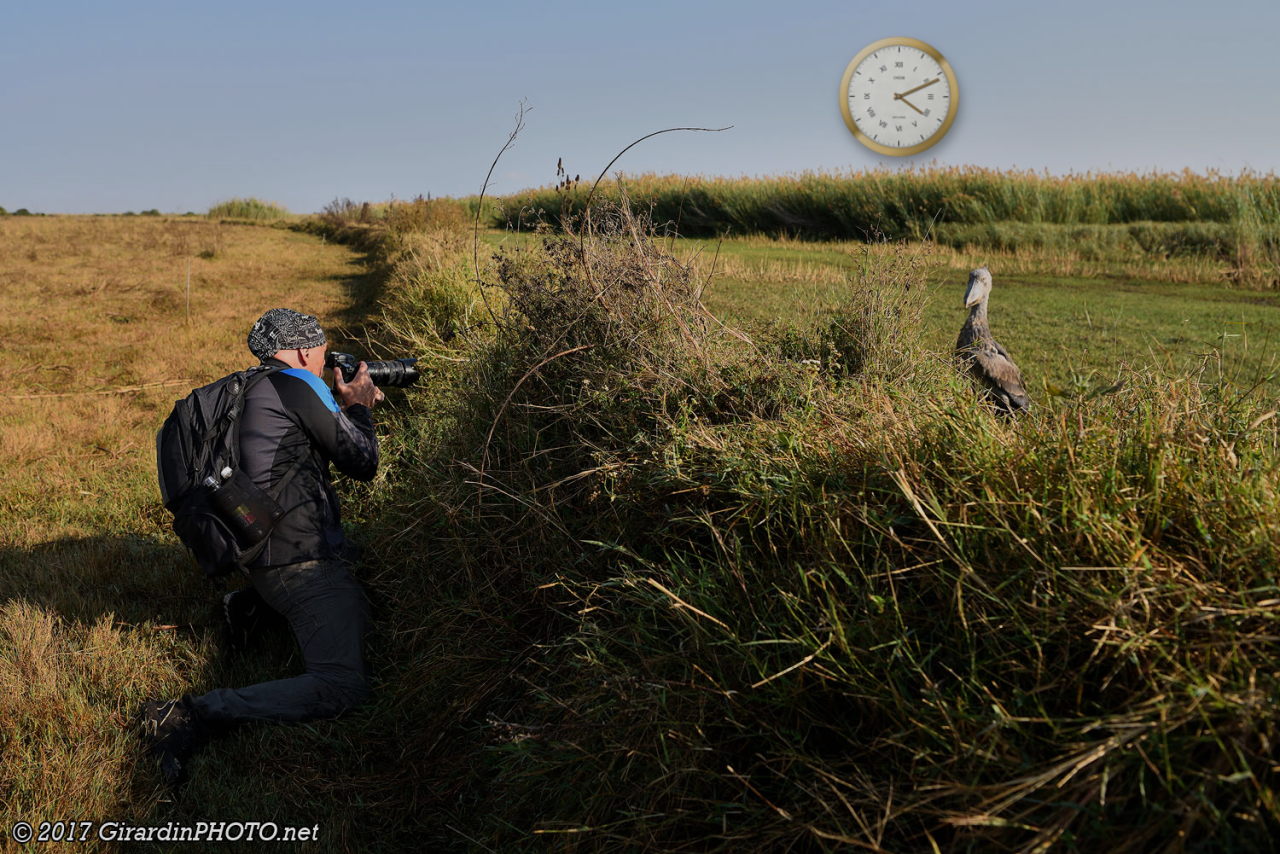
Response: 4:11
